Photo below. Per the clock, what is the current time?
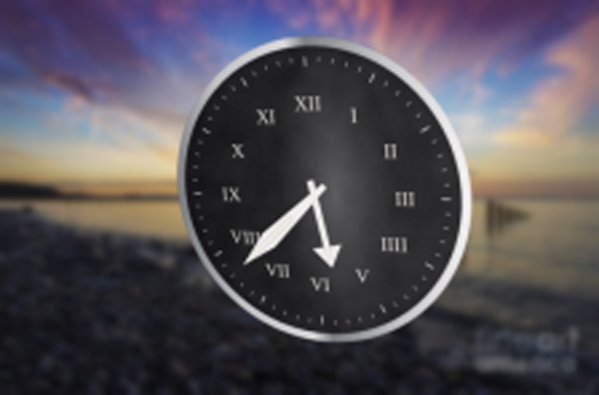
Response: 5:38
